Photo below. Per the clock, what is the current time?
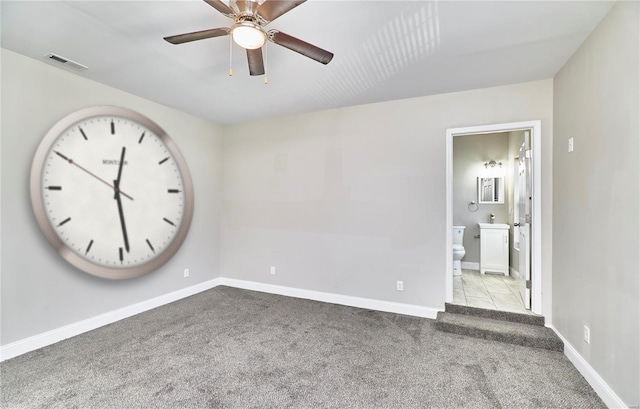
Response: 12:28:50
